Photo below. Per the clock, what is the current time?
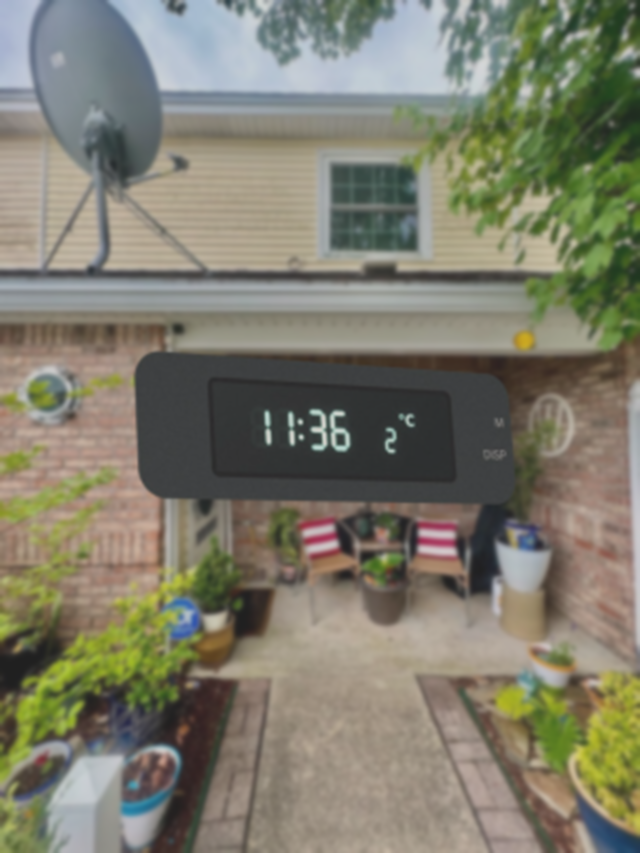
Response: 11:36
